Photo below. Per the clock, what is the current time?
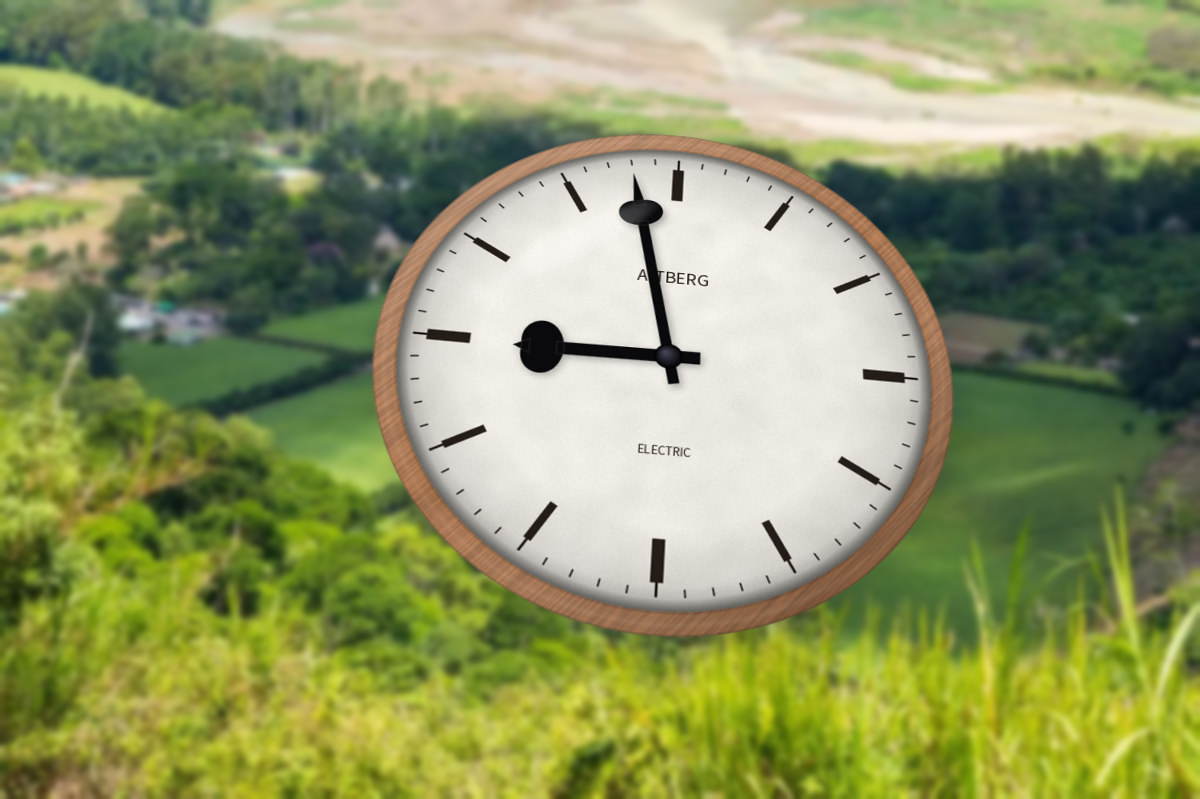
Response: 8:58
